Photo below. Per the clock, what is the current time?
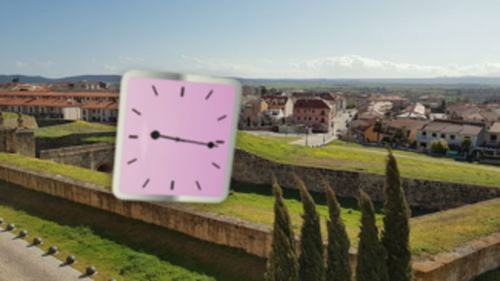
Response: 9:16
